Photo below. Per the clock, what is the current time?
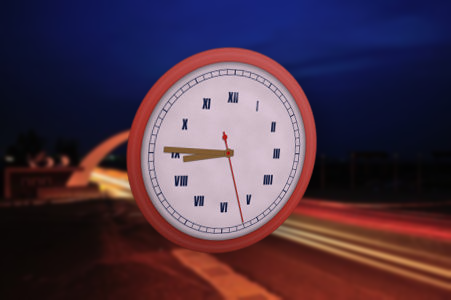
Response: 8:45:27
